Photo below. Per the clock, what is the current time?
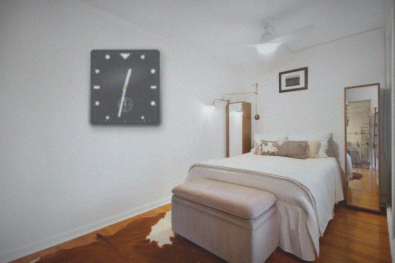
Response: 12:32
